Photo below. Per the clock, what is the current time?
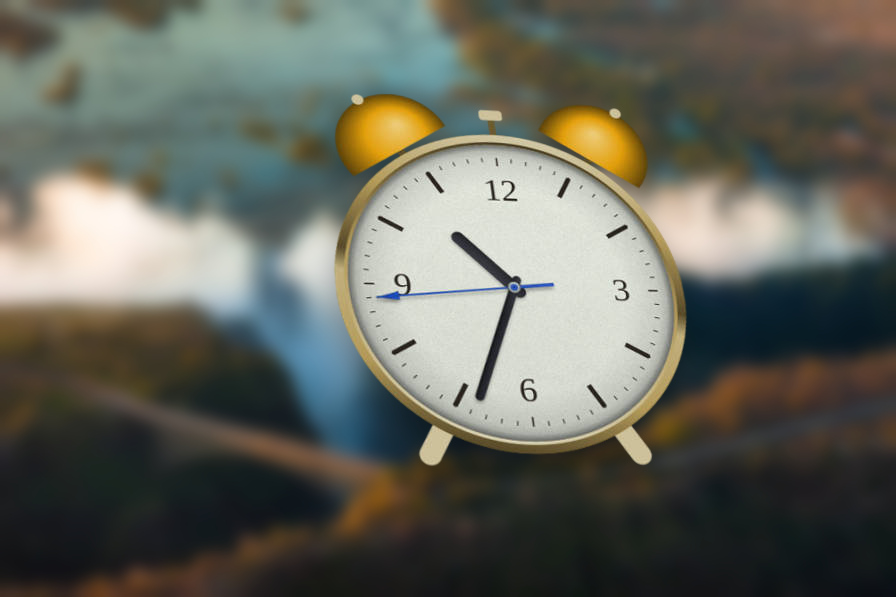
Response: 10:33:44
